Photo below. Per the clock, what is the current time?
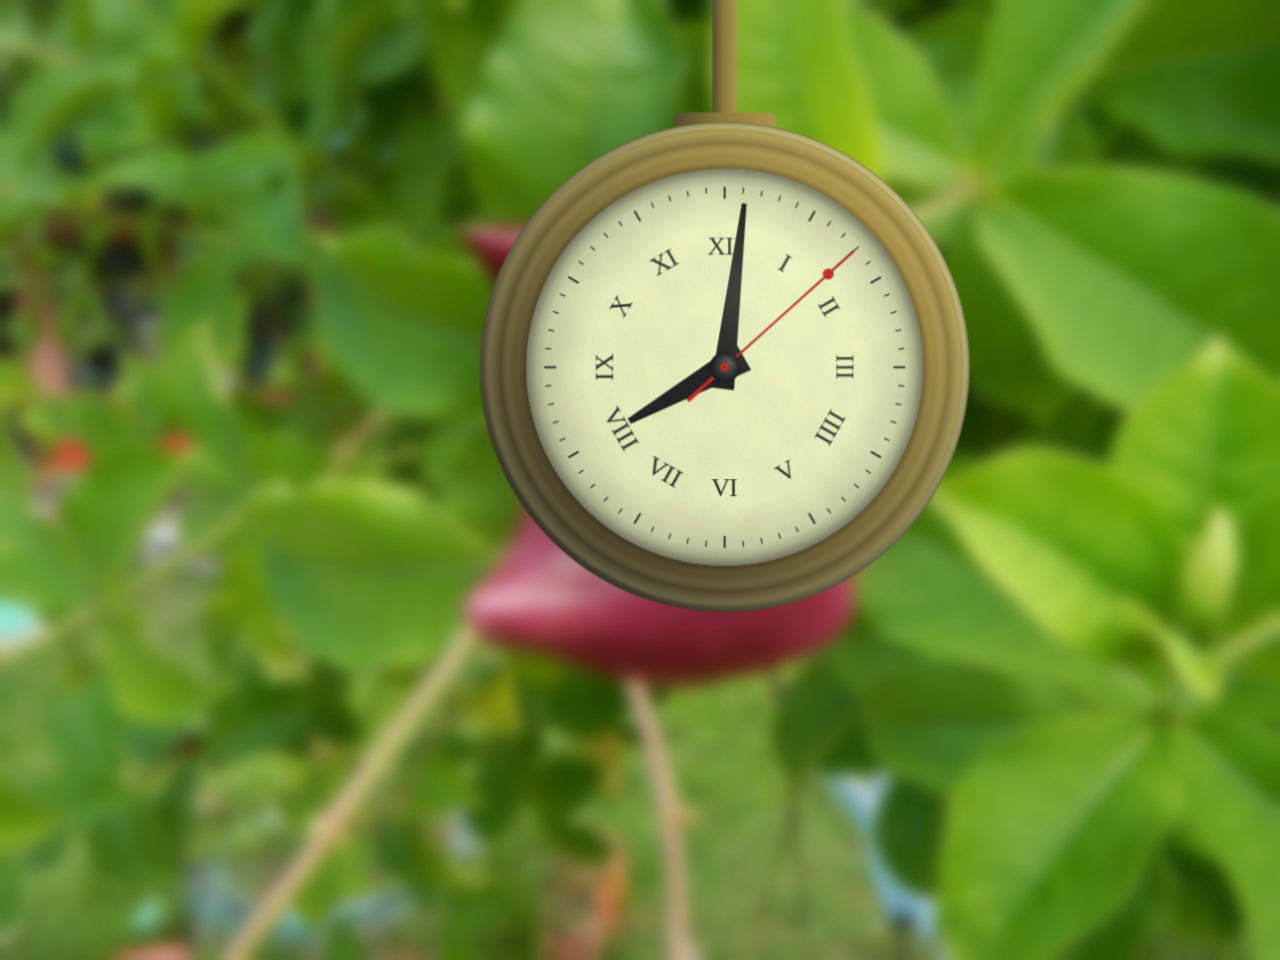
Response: 8:01:08
